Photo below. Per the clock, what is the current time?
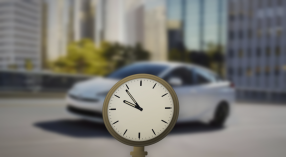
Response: 9:54
